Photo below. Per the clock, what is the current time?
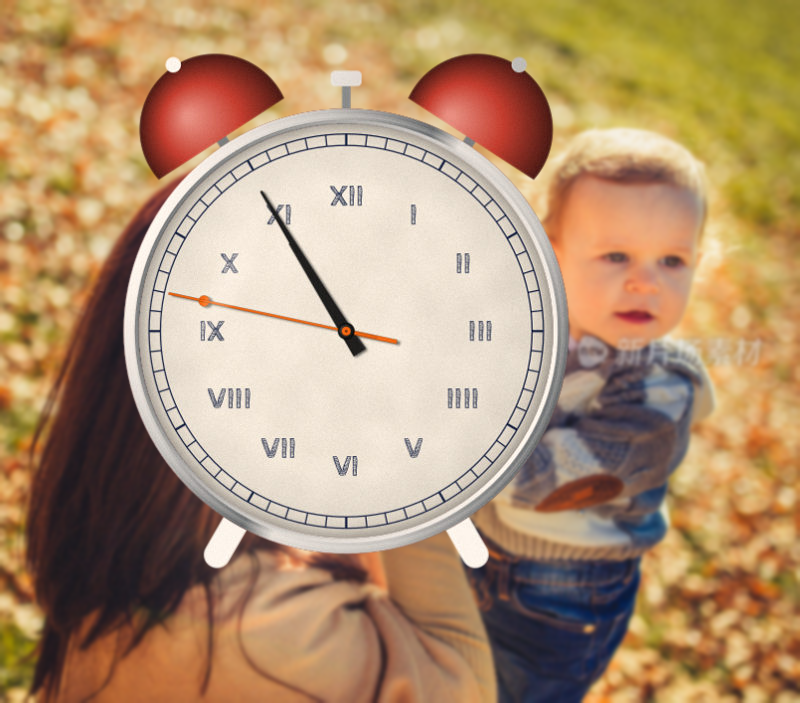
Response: 10:54:47
